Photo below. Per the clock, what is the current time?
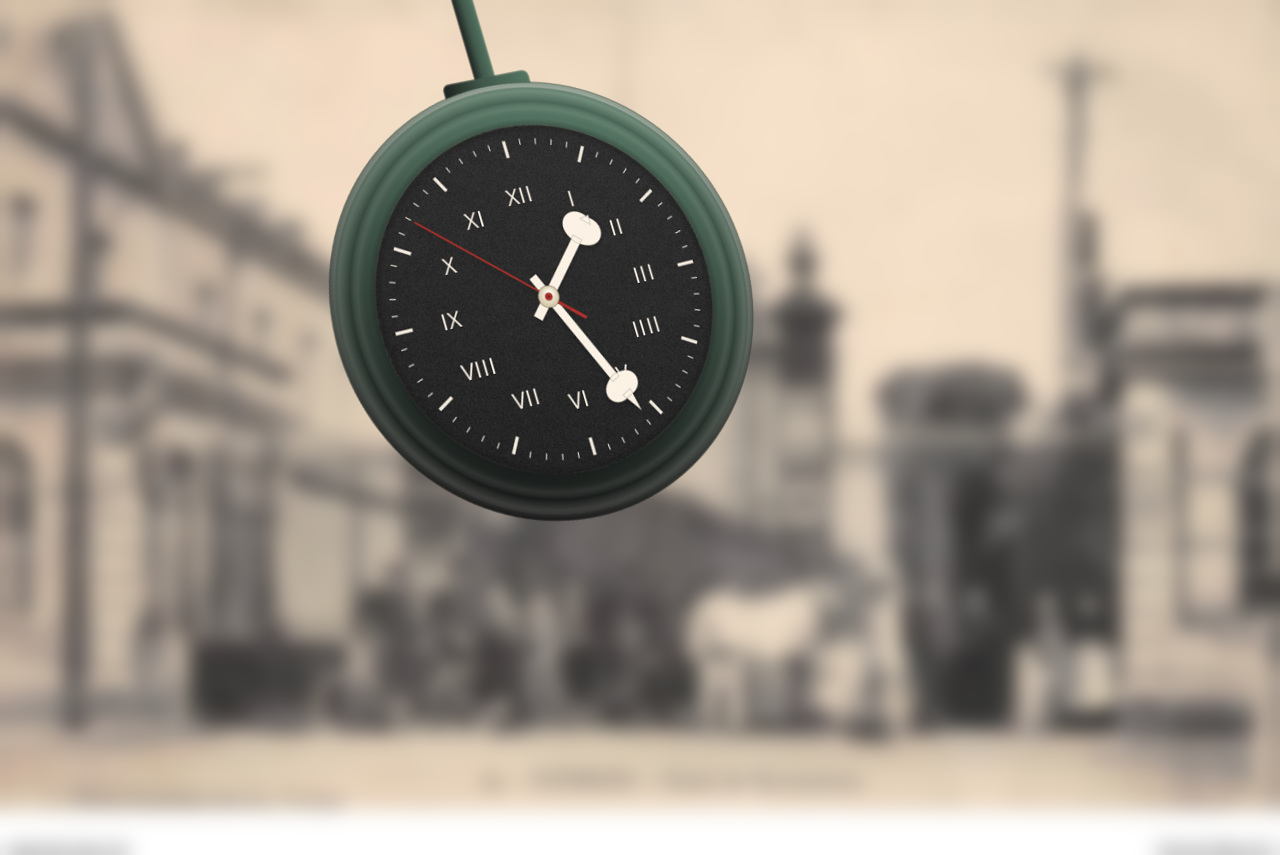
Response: 1:25:52
